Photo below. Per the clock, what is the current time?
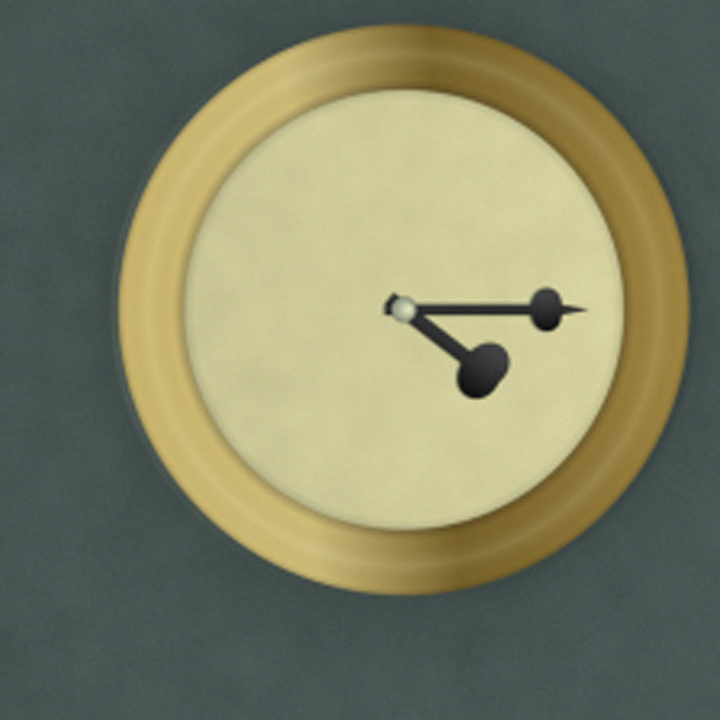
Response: 4:15
